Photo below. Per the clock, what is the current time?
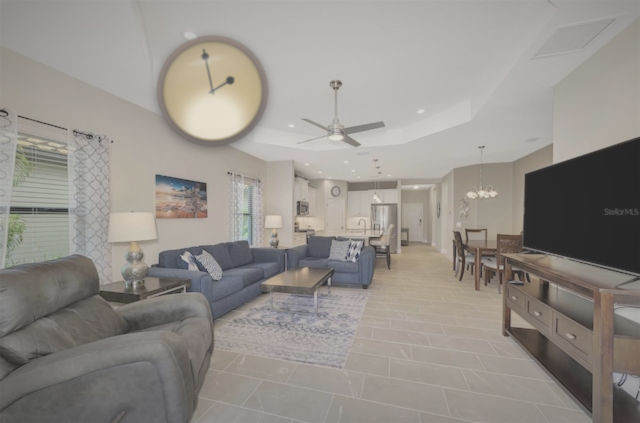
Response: 1:58
